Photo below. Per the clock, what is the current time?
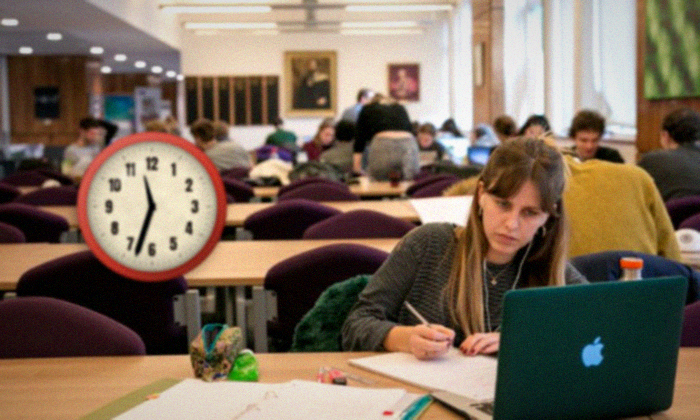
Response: 11:33
